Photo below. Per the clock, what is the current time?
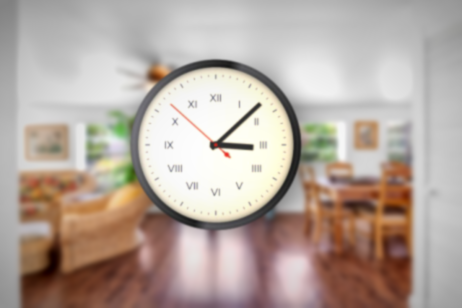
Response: 3:07:52
